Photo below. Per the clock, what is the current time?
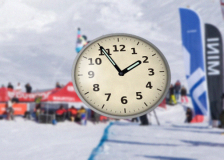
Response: 1:55
